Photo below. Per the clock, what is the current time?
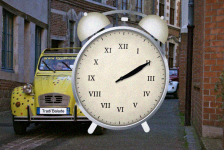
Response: 2:10
